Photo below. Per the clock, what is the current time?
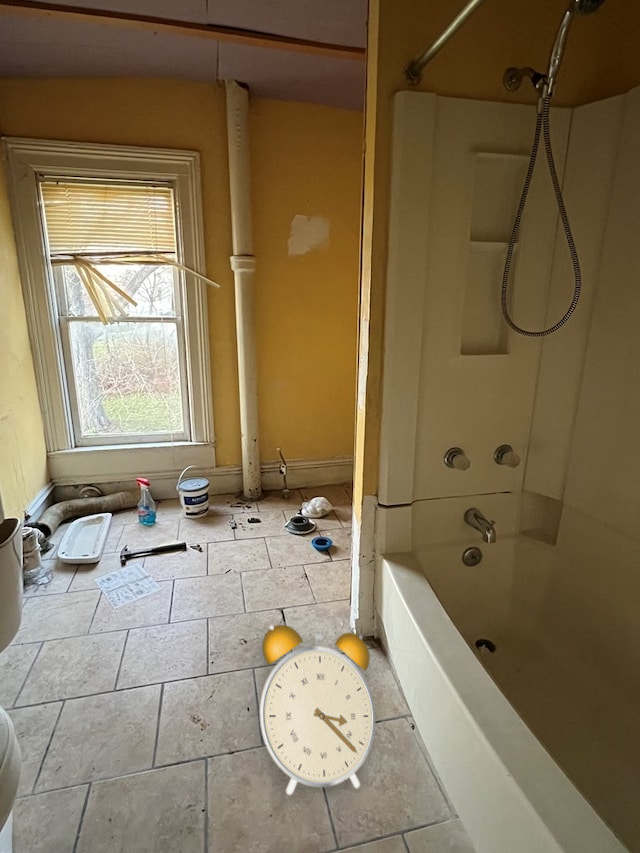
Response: 3:22
